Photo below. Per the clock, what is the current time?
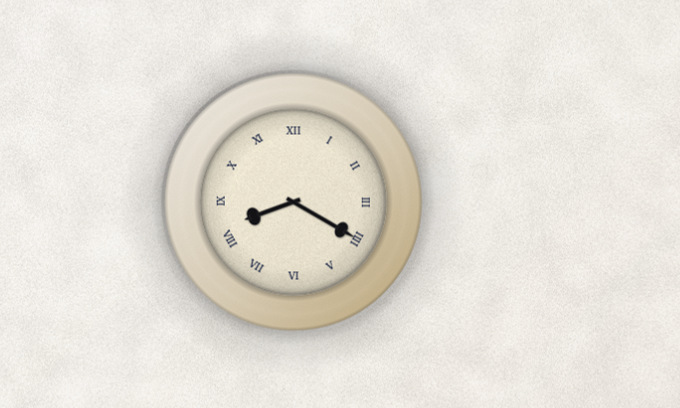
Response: 8:20
